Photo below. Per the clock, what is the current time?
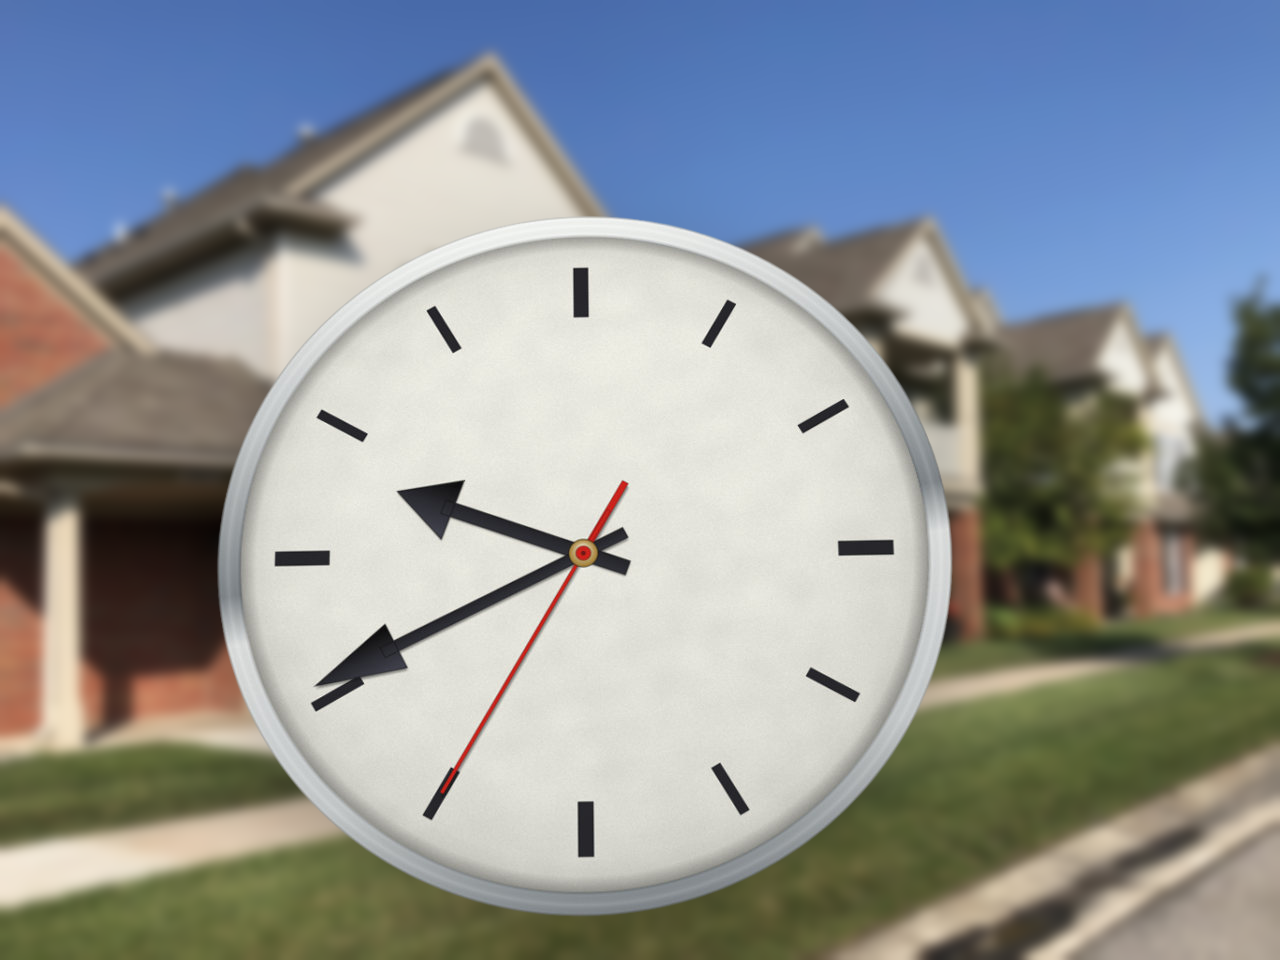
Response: 9:40:35
